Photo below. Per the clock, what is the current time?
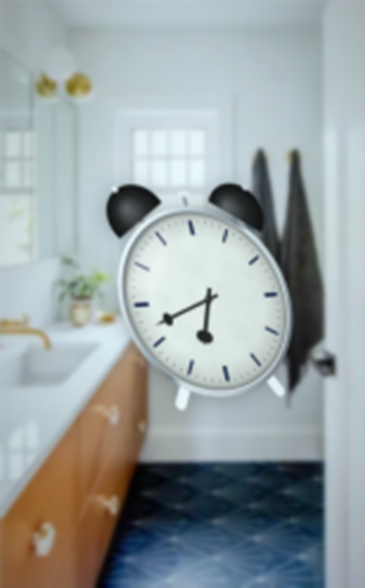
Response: 6:42
